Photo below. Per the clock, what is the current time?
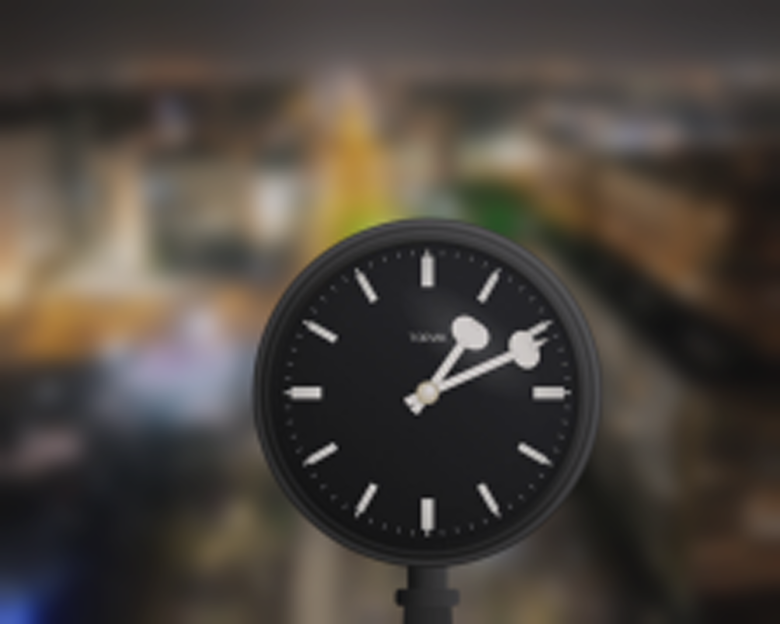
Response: 1:11
